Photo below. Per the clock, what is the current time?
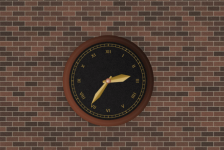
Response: 2:36
